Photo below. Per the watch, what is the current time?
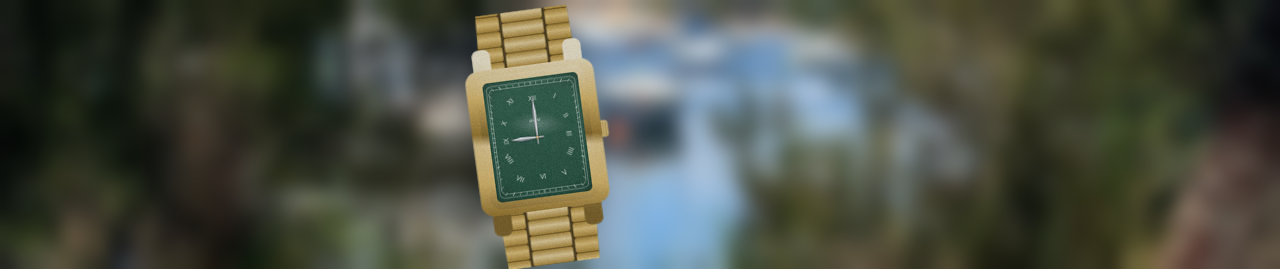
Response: 9:00
